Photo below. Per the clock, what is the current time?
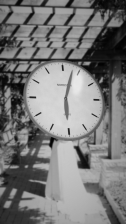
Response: 6:03
